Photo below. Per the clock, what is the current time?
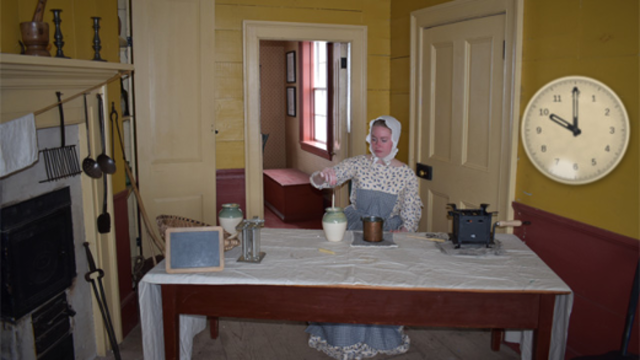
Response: 10:00
